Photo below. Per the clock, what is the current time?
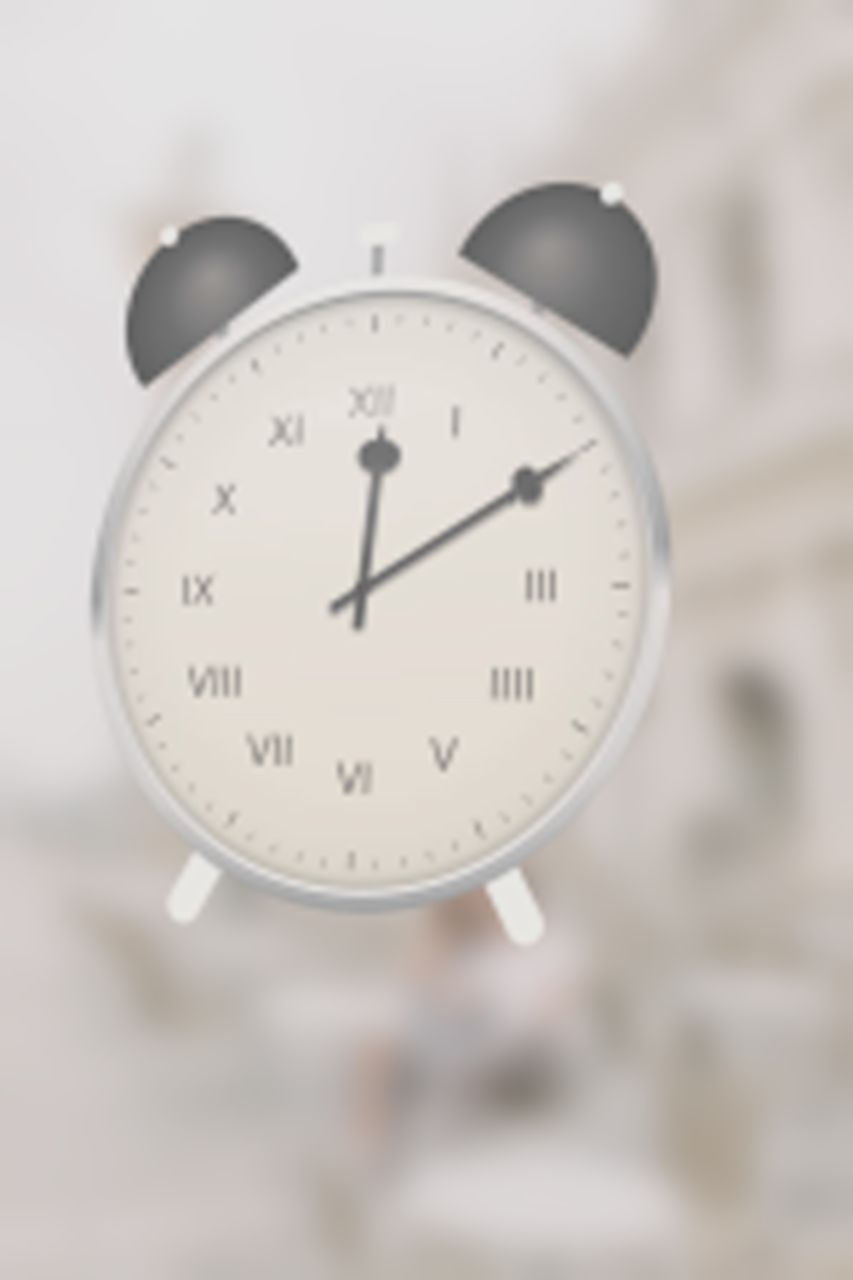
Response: 12:10
